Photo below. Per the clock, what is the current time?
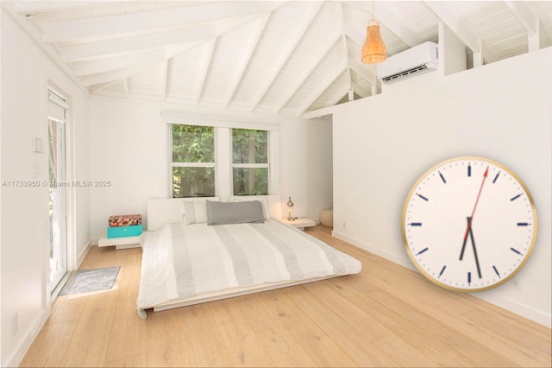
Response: 6:28:03
